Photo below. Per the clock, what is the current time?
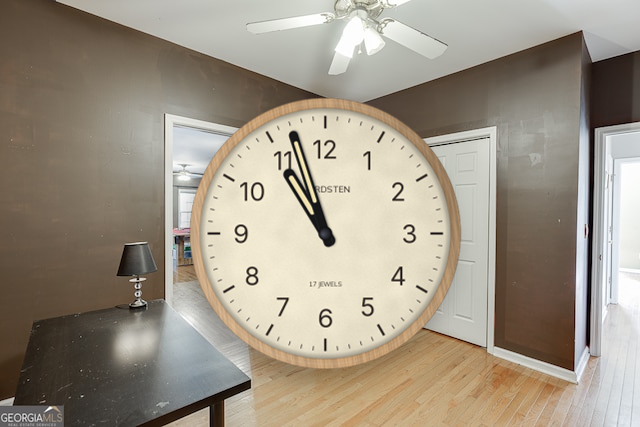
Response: 10:57
